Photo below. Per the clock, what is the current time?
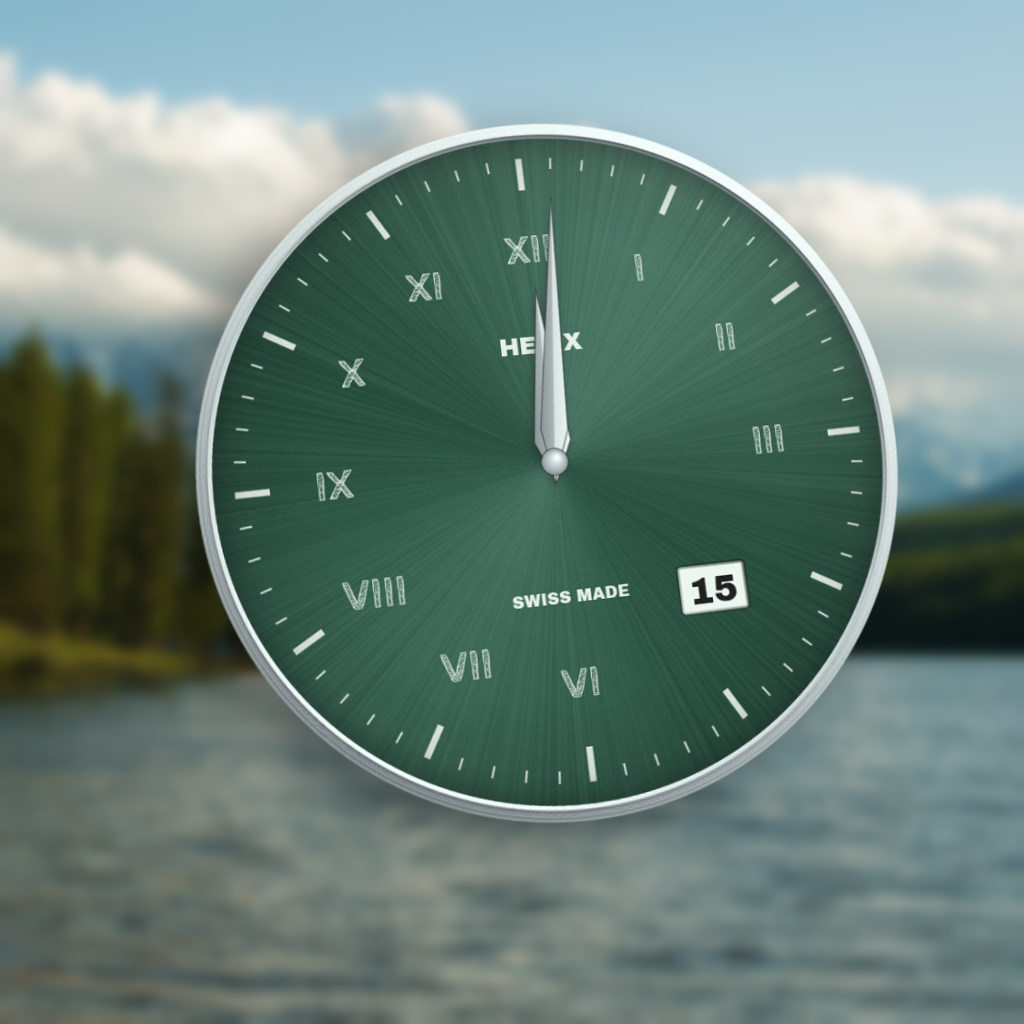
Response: 12:01
